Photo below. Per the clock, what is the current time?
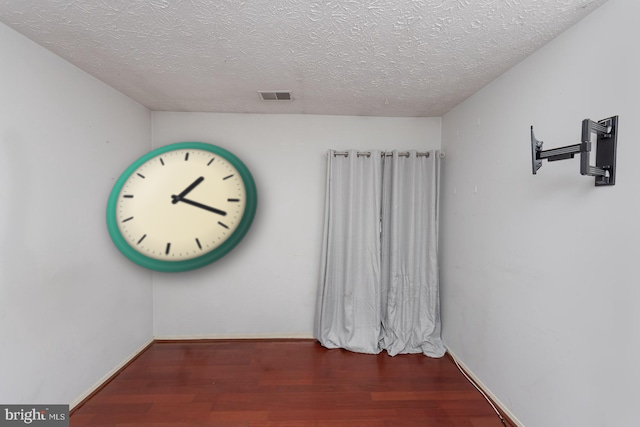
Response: 1:18
